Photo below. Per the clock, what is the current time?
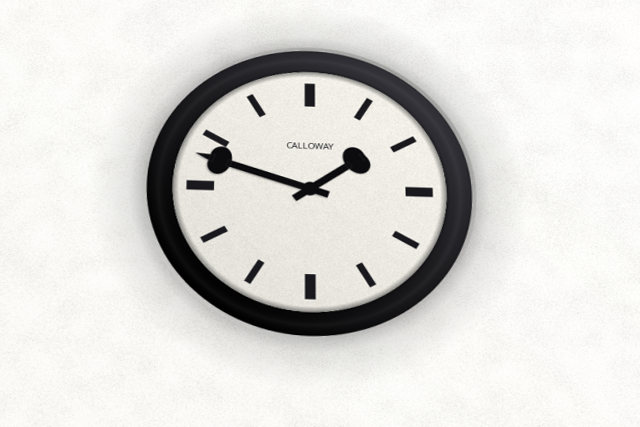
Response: 1:48
